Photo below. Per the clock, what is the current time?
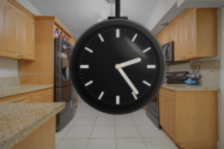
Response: 2:24
